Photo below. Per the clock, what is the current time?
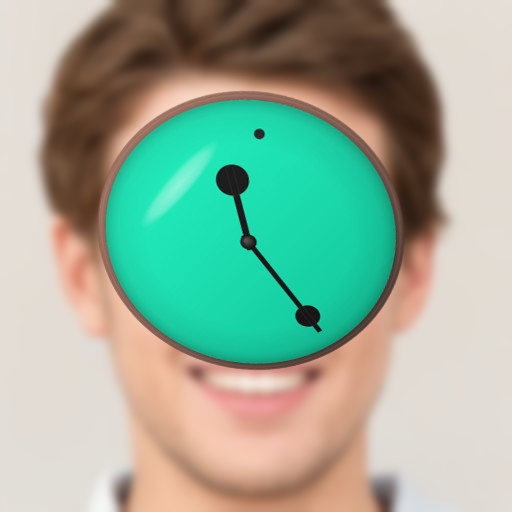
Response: 11:23
